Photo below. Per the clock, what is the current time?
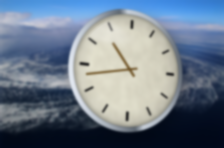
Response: 10:43
